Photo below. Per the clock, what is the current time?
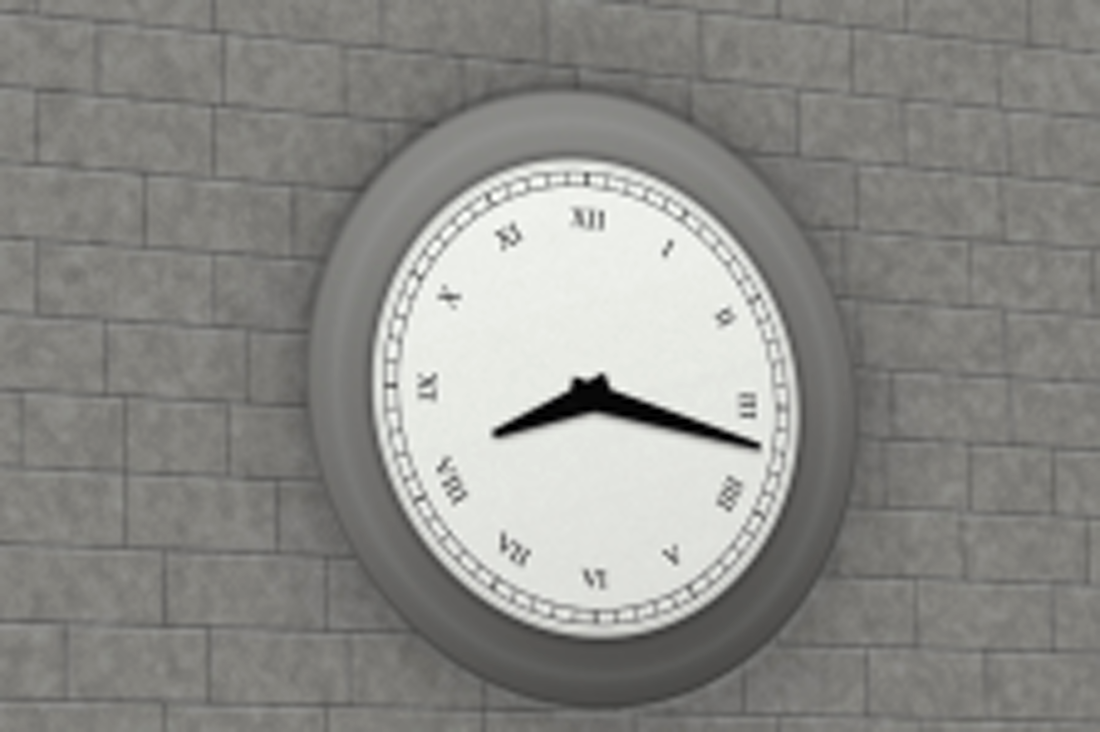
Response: 8:17
